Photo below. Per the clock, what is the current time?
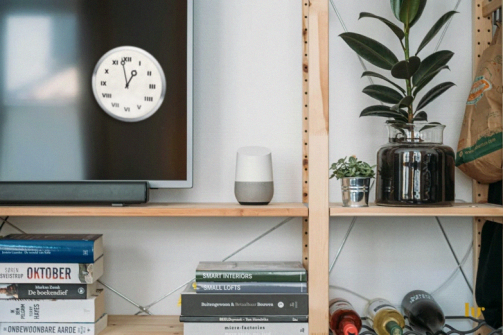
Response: 12:58
